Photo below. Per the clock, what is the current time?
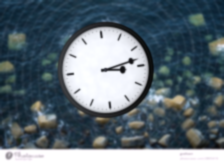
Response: 3:13
